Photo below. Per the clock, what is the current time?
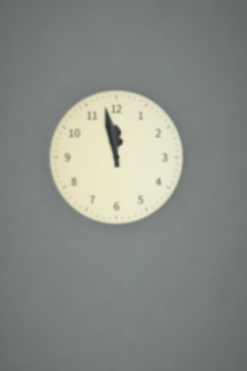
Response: 11:58
